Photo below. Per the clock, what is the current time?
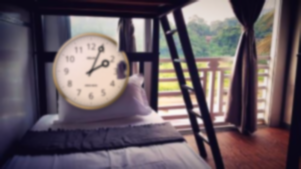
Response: 2:04
